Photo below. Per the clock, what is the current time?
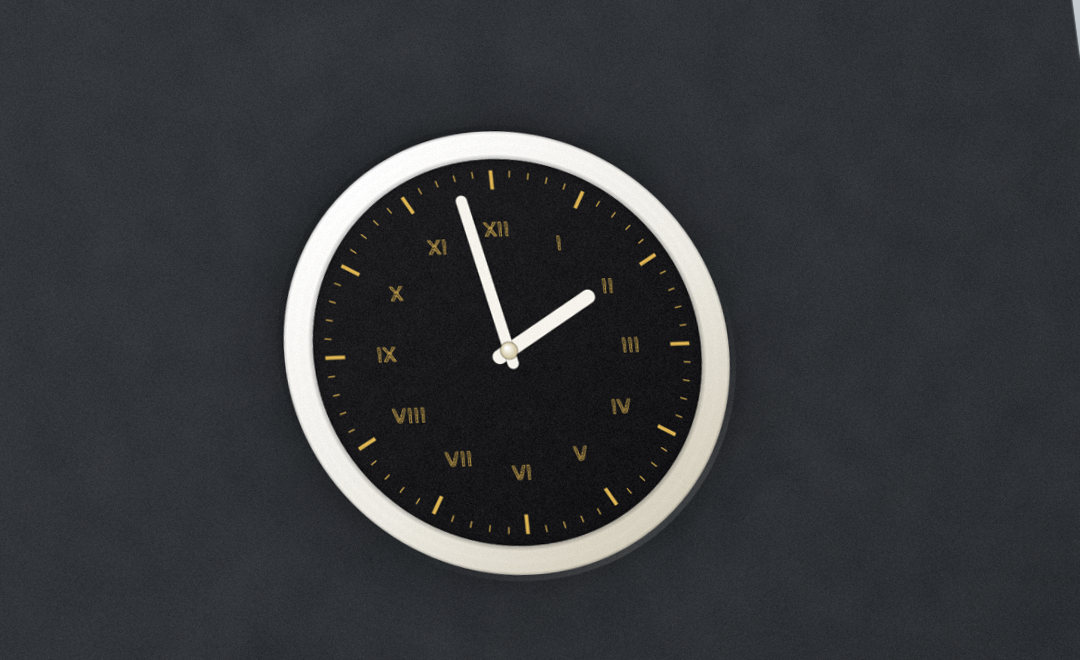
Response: 1:58
